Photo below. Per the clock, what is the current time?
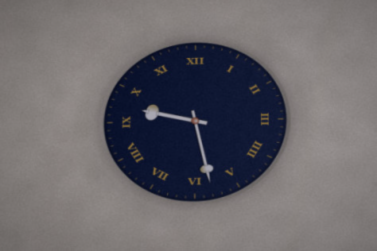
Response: 9:28
